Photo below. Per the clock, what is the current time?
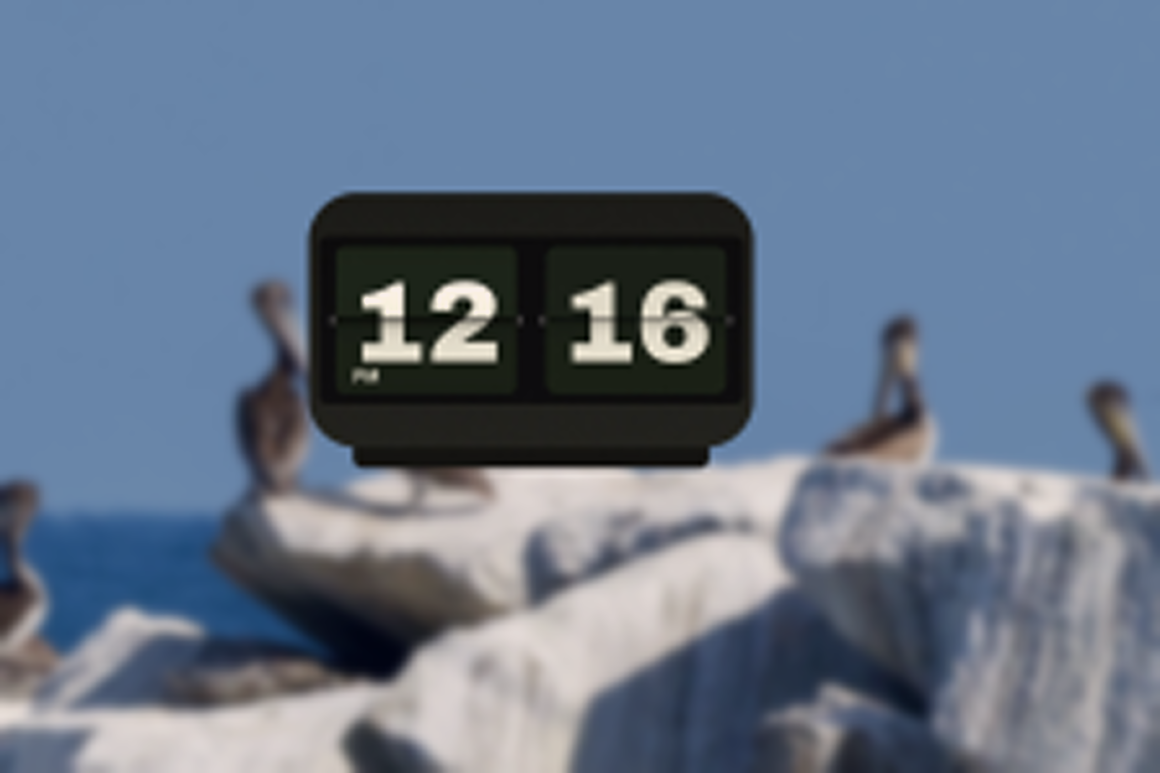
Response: 12:16
